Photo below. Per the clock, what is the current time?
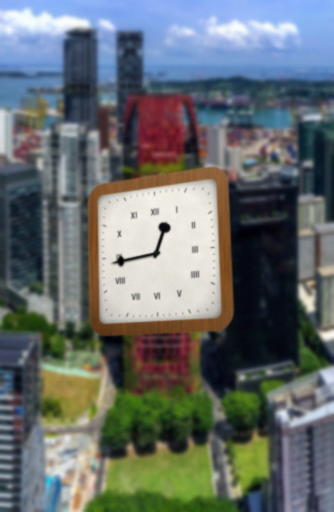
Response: 12:44
